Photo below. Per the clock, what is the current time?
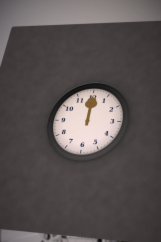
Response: 12:00
